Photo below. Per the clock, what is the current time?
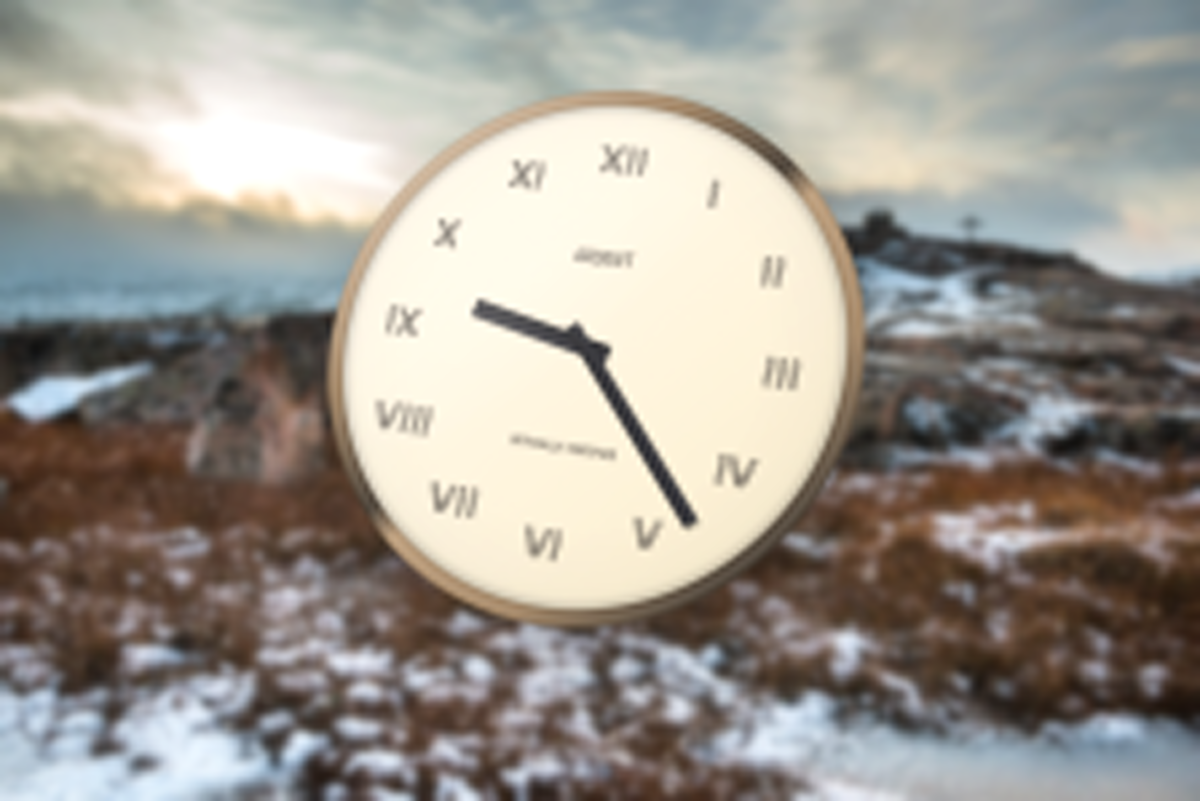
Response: 9:23
